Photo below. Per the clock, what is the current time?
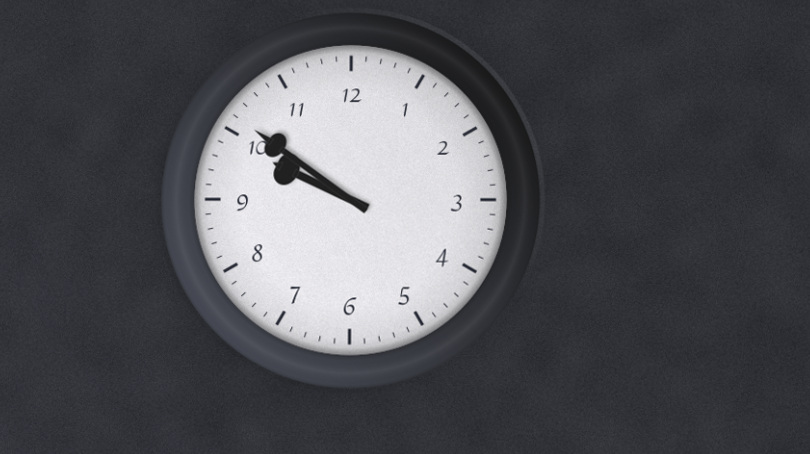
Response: 9:51
